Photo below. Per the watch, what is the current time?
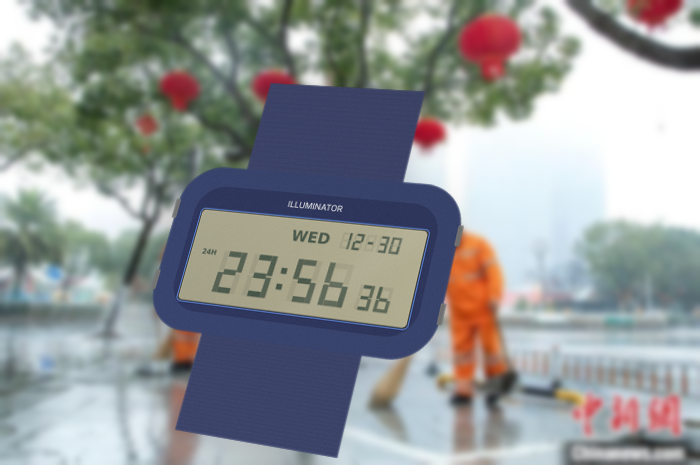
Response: 23:56:36
